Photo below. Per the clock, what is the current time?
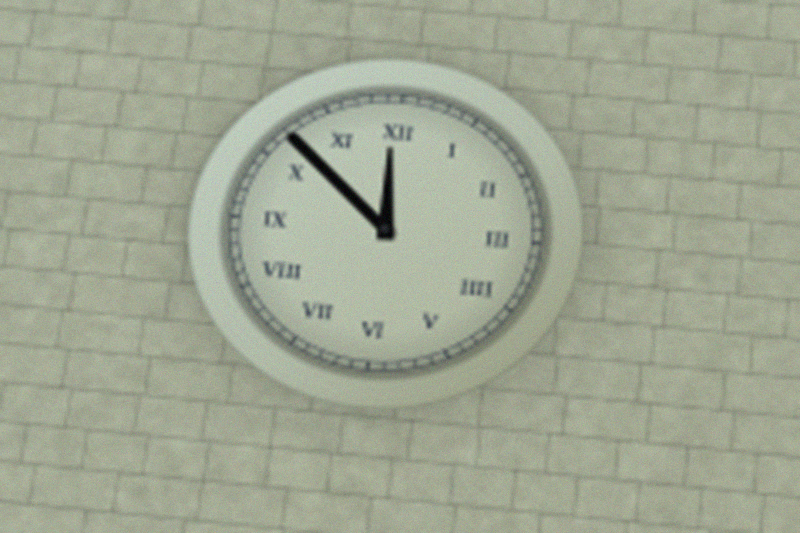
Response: 11:52
